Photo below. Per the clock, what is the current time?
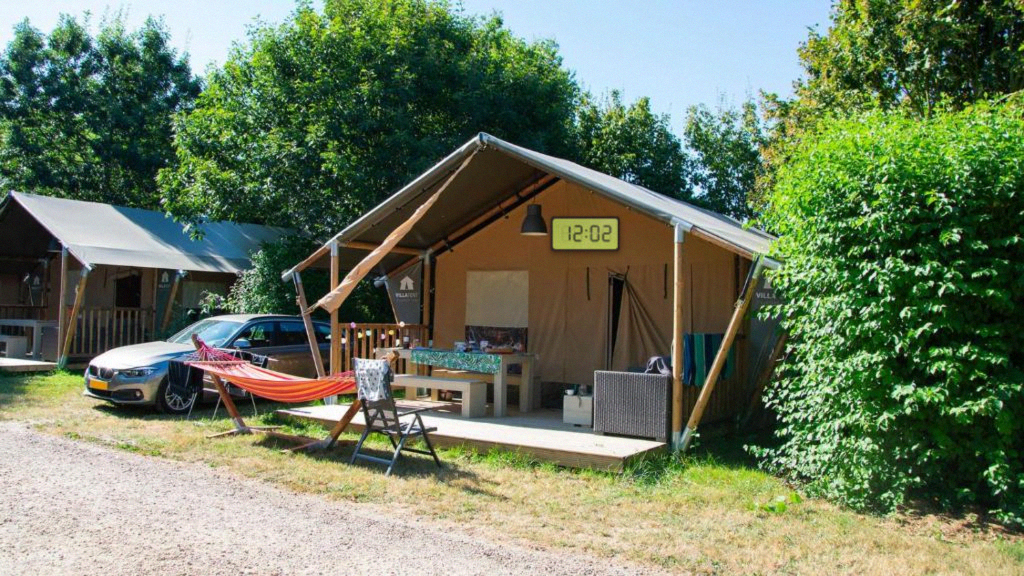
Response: 12:02
